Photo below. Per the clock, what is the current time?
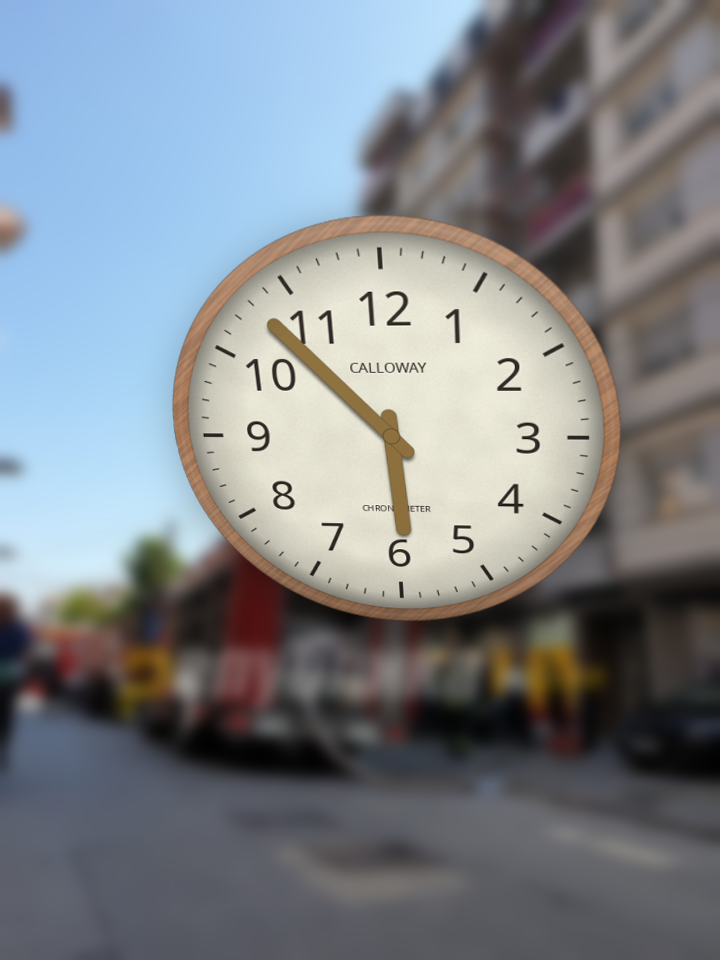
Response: 5:53
